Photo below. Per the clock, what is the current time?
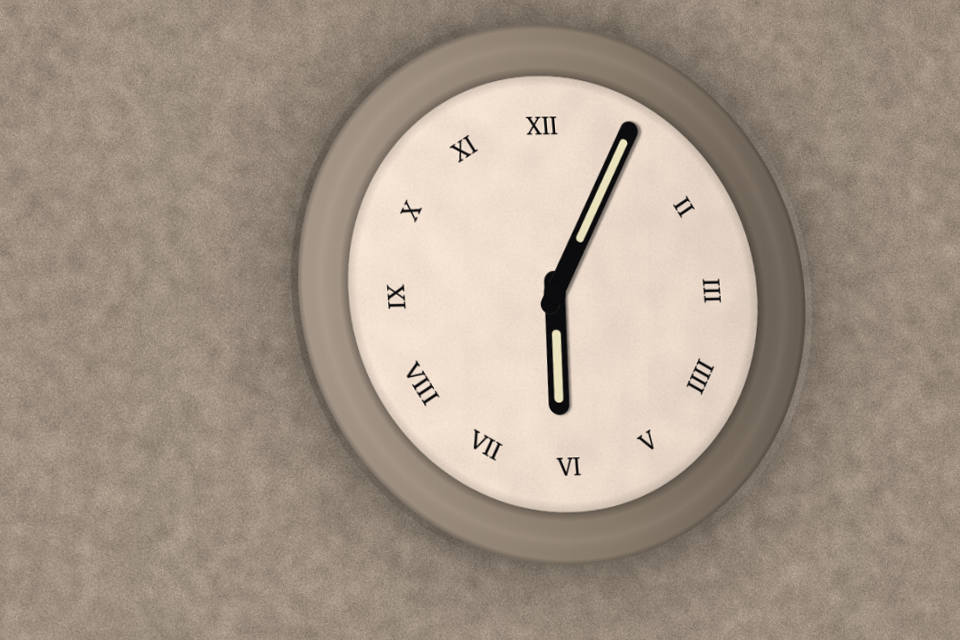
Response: 6:05
